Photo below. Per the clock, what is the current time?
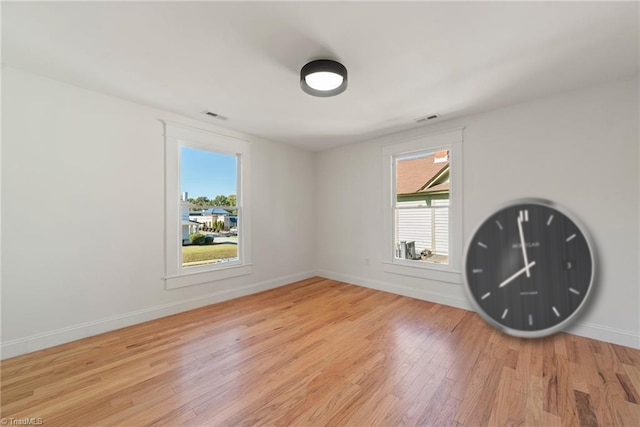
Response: 7:59
